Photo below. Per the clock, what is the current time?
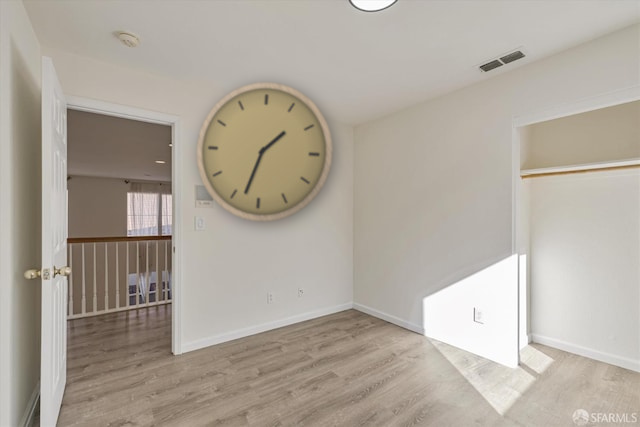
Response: 1:33
